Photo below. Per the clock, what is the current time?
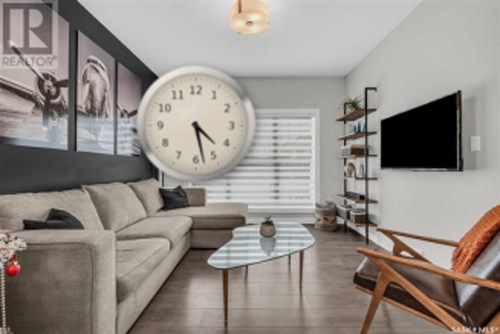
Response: 4:28
